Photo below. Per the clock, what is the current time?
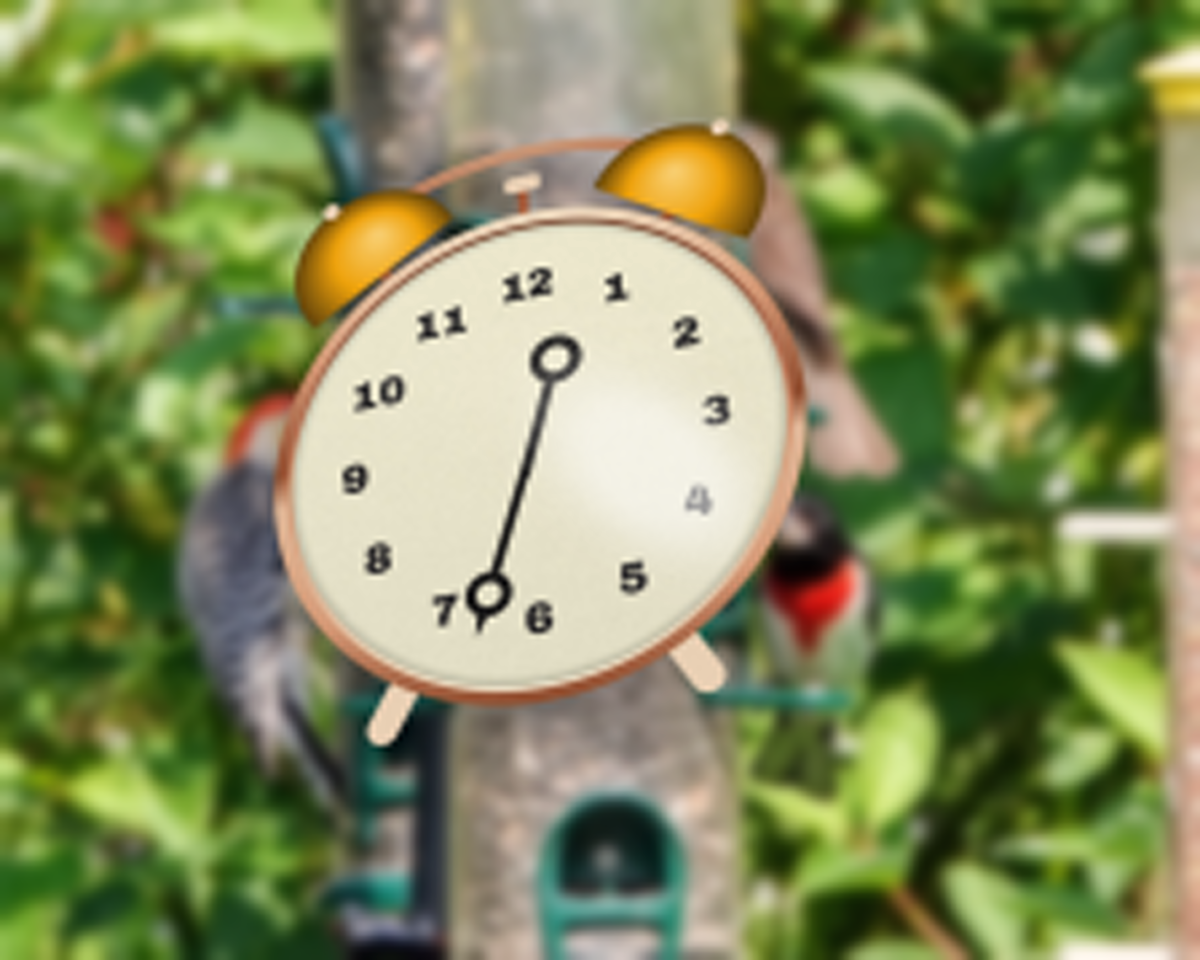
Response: 12:33
